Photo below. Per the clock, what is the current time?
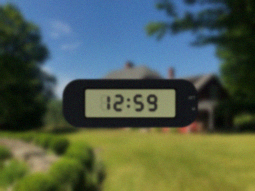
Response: 12:59
